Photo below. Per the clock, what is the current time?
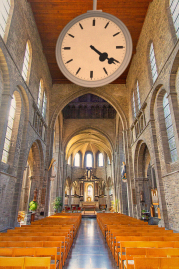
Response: 4:21
